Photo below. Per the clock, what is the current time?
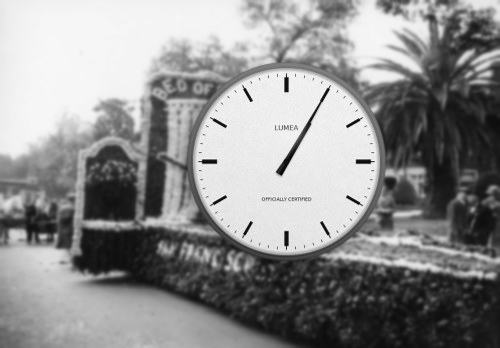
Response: 1:05
